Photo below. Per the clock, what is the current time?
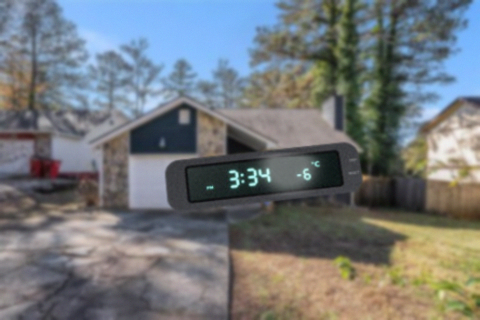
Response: 3:34
